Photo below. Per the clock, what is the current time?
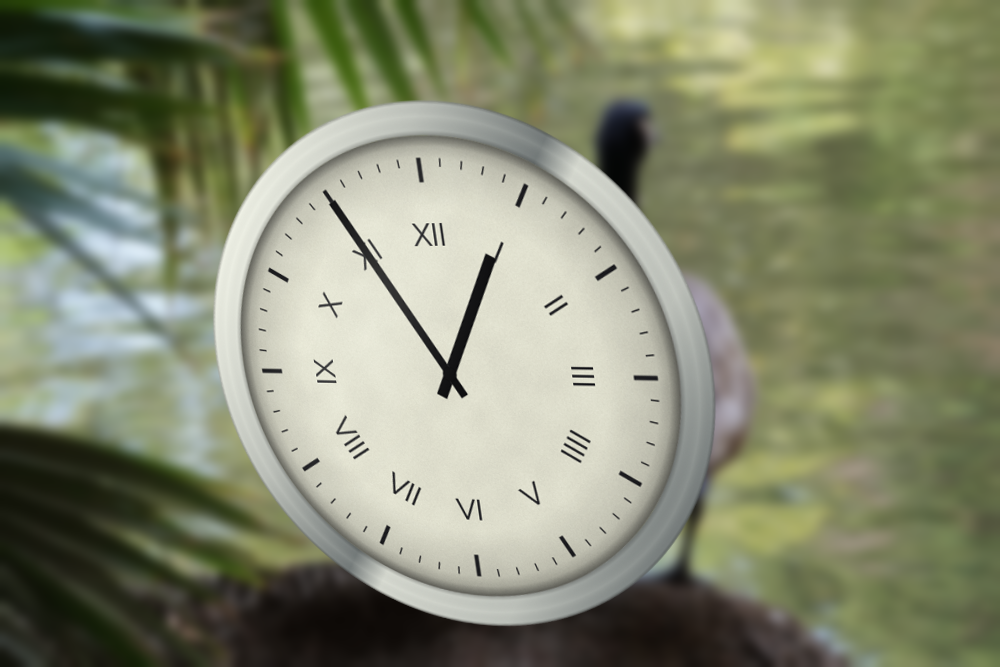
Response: 12:55
